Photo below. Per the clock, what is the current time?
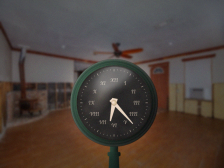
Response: 6:23
